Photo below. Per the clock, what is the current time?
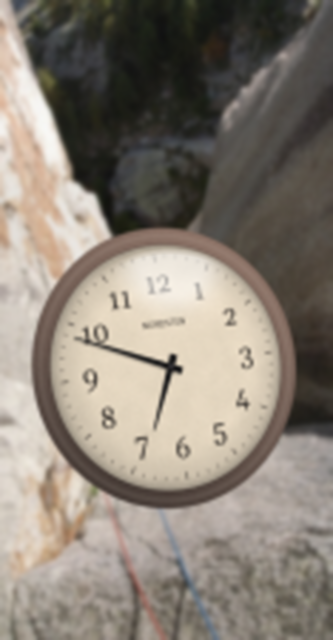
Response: 6:49
